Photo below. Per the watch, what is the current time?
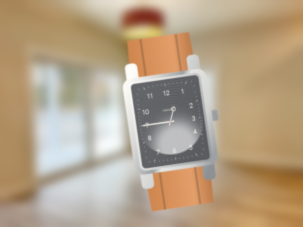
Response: 12:45
